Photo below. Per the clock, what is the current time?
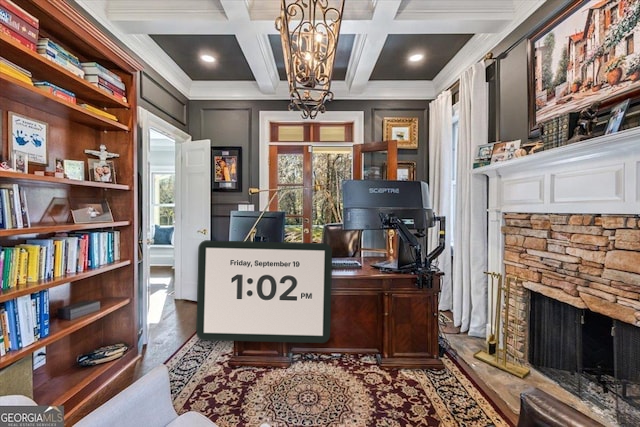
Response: 1:02
